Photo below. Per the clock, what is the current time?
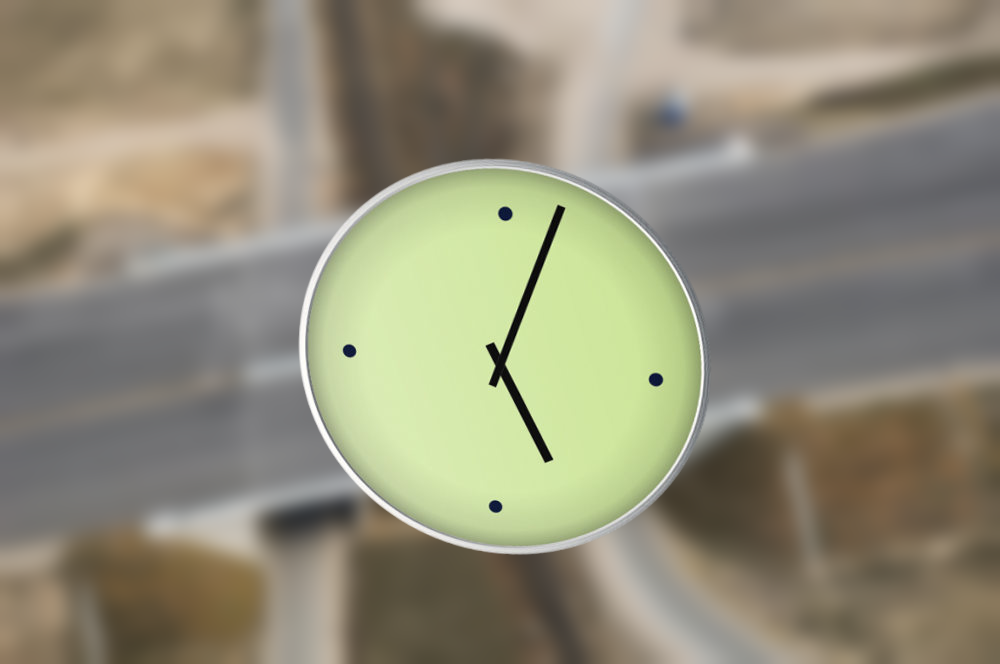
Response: 5:03
